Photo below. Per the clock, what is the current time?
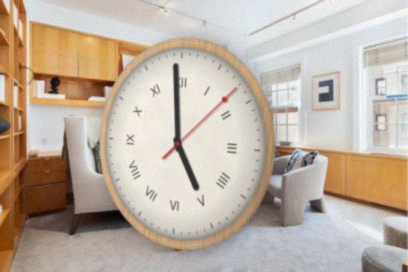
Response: 4:59:08
